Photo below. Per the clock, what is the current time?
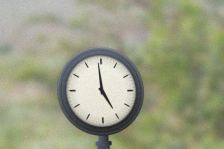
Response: 4:59
